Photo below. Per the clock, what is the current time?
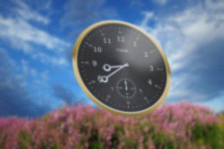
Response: 8:39
